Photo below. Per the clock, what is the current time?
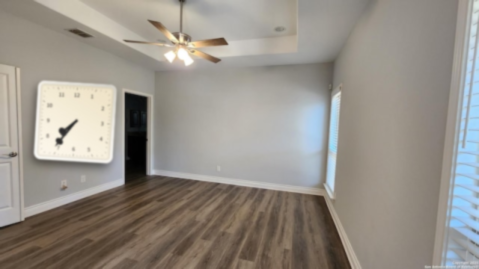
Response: 7:36
